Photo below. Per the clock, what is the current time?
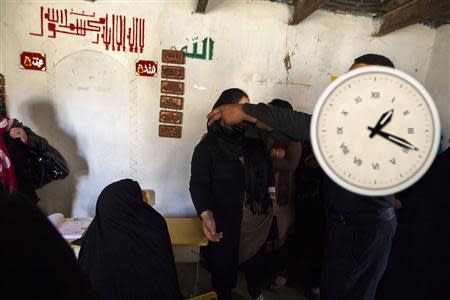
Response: 1:19
